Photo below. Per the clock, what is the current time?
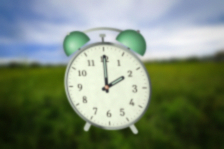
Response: 2:00
